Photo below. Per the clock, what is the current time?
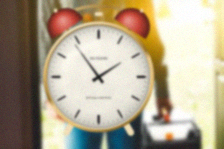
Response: 1:54
